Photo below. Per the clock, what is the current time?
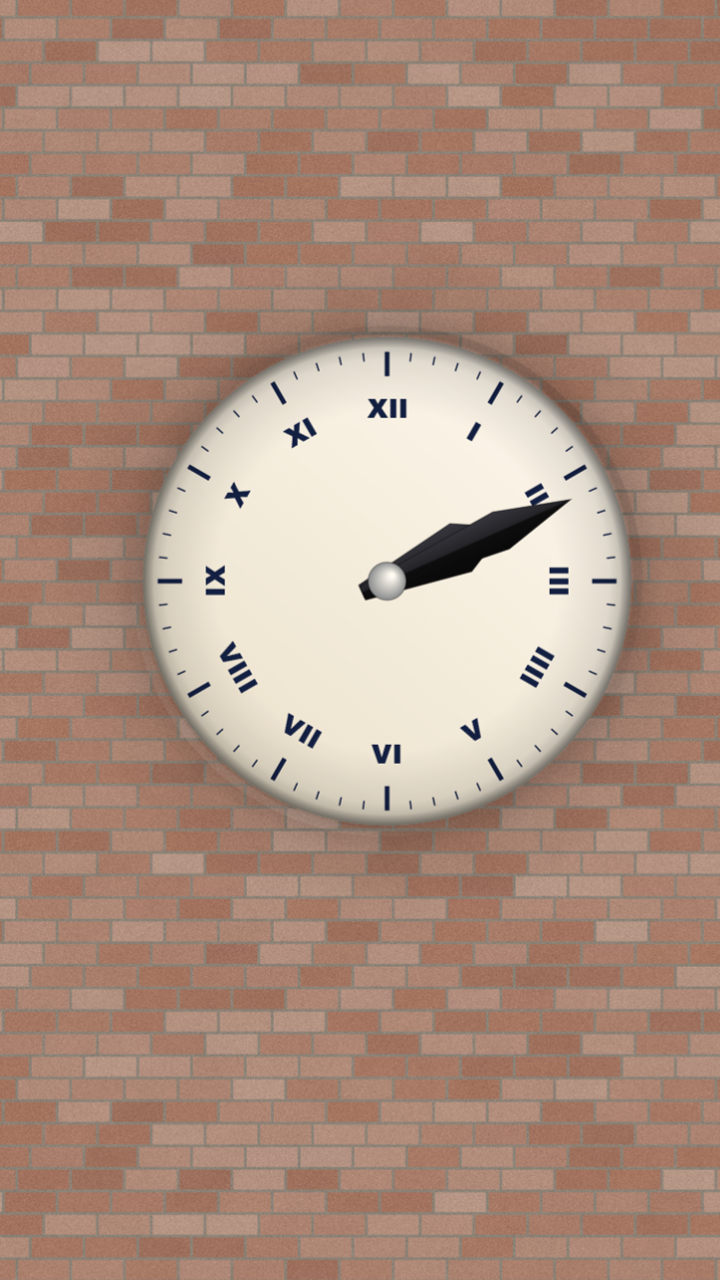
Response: 2:11
